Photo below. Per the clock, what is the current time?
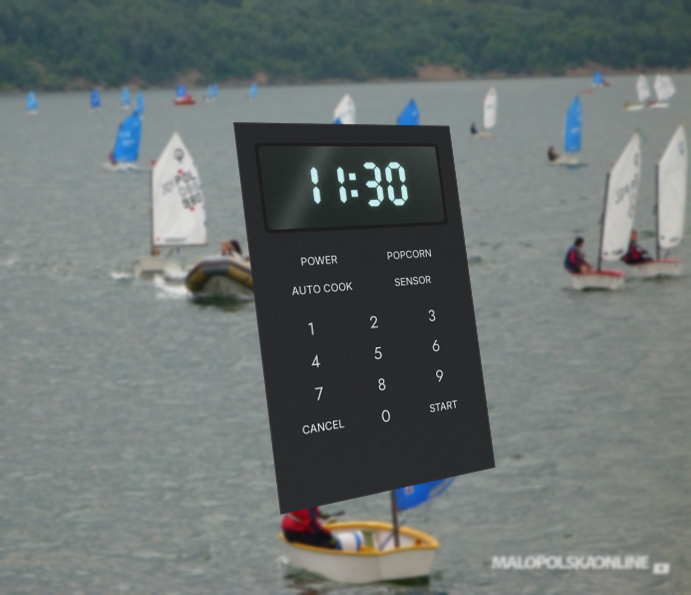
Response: 11:30
